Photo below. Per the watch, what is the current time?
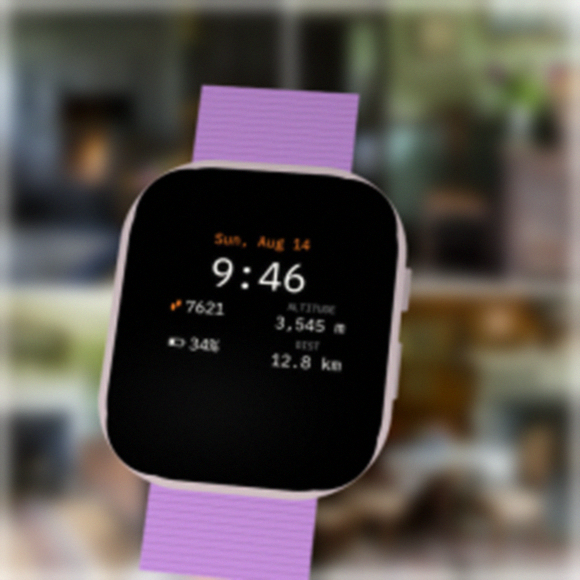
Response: 9:46
